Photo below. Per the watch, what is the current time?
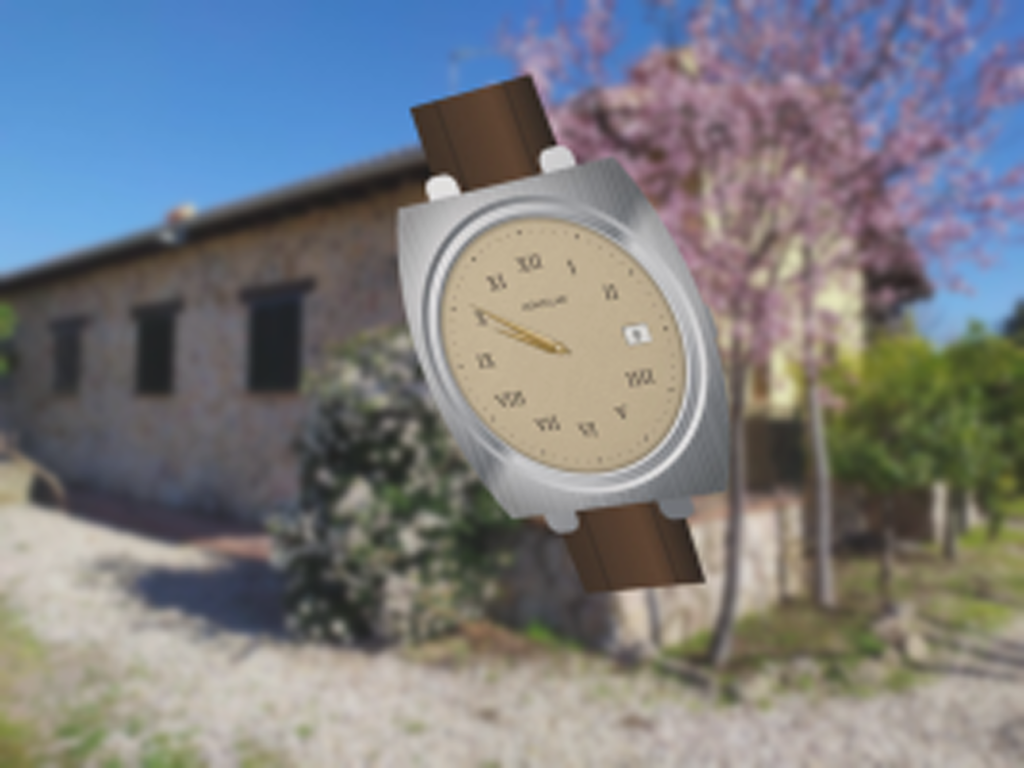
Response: 9:51
